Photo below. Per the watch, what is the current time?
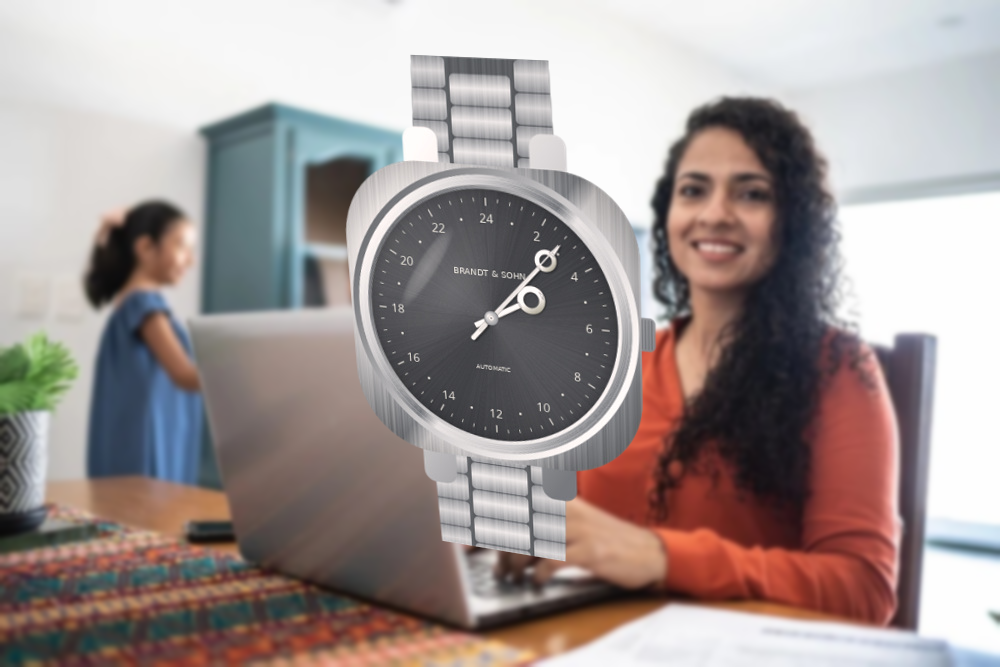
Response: 4:07:07
